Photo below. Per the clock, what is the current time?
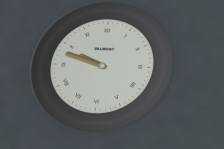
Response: 9:48
